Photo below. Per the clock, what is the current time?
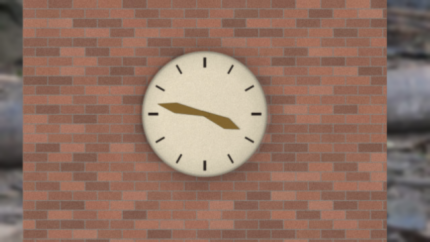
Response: 3:47
